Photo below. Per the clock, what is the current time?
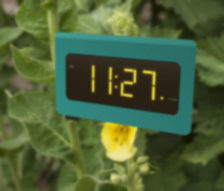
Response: 11:27
